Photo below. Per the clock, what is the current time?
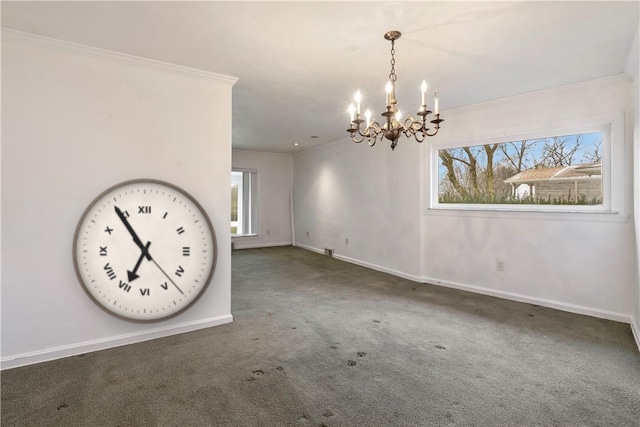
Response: 6:54:23
